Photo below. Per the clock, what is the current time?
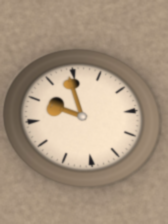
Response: 9:59
